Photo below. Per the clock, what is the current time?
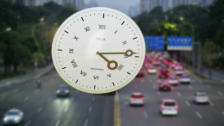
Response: 4:14
